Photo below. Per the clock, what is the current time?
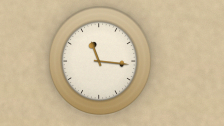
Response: 11:16
